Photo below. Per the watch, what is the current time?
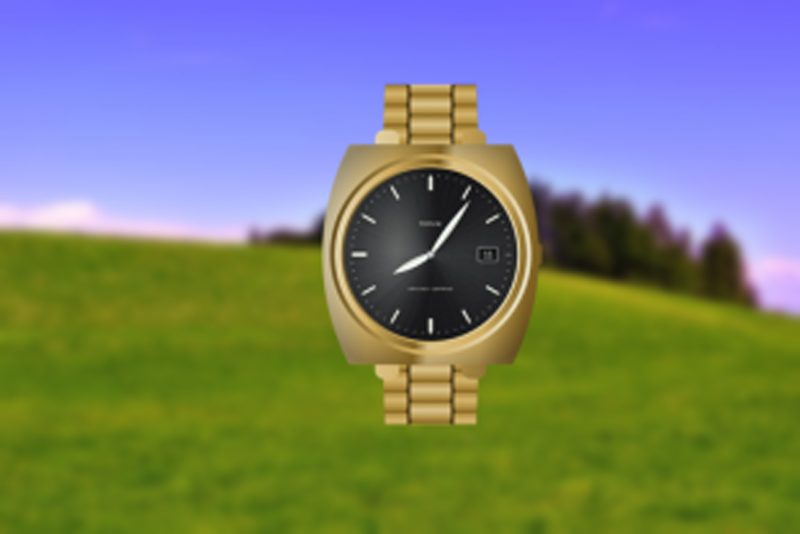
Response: 8:06
